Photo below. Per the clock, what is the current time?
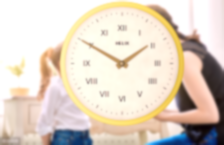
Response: 1:50
